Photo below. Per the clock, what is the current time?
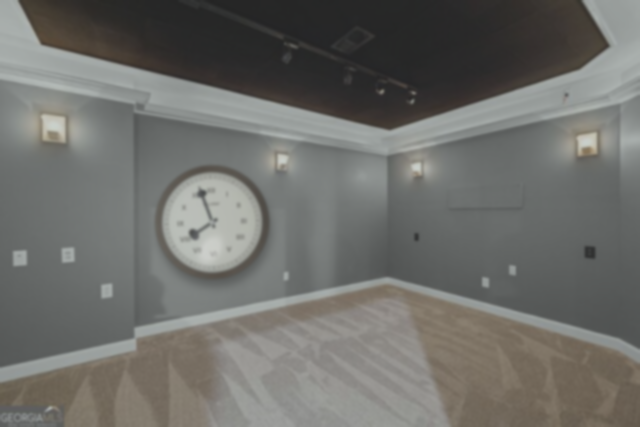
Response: 7:57
